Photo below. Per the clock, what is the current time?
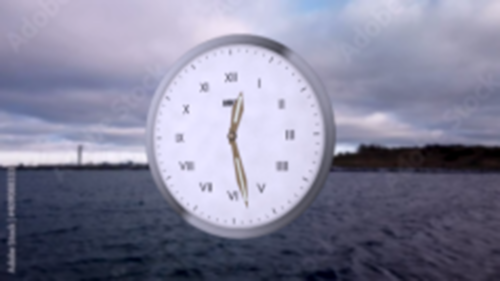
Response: 12:28
